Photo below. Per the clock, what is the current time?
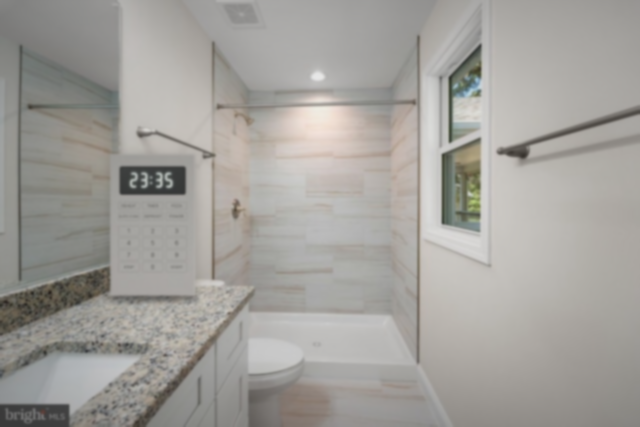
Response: 23:35
